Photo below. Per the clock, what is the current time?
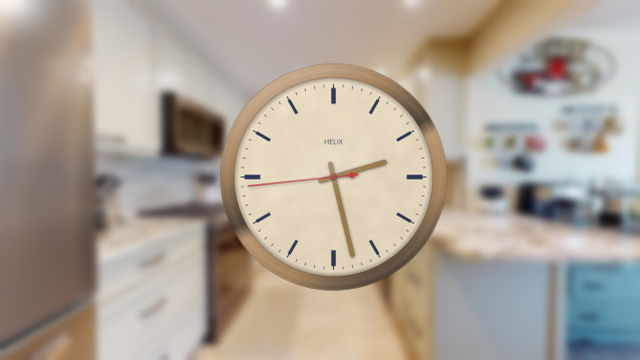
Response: 2:27:44
